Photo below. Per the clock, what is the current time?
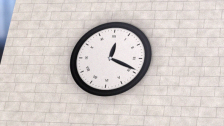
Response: 12:19
